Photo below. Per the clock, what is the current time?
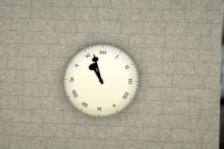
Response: 10:57
